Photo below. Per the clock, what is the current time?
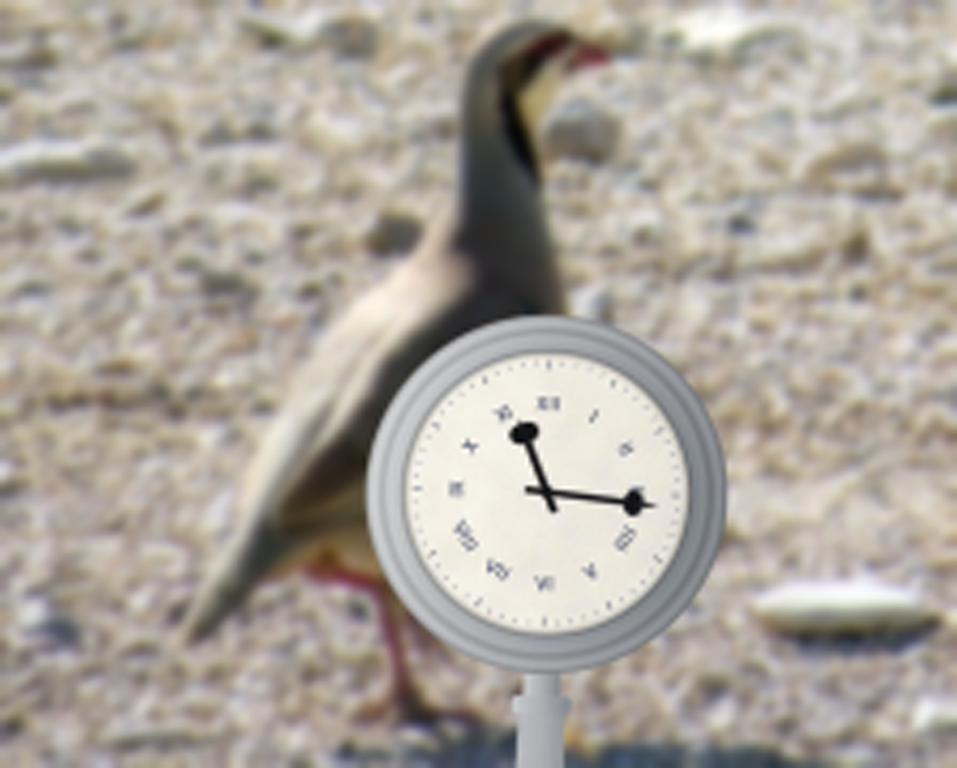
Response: 11:16
